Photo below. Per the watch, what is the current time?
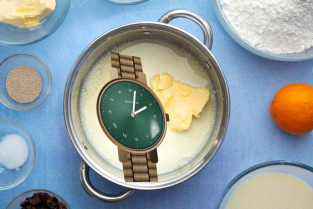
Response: 2:02
